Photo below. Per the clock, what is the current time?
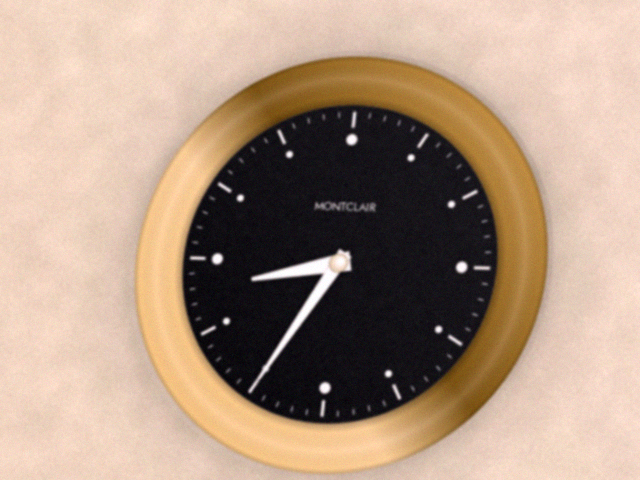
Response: 8:35
